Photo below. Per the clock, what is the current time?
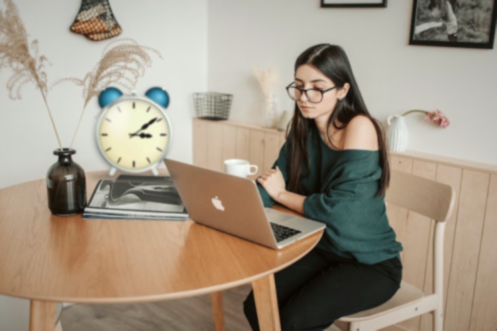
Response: 3:09
